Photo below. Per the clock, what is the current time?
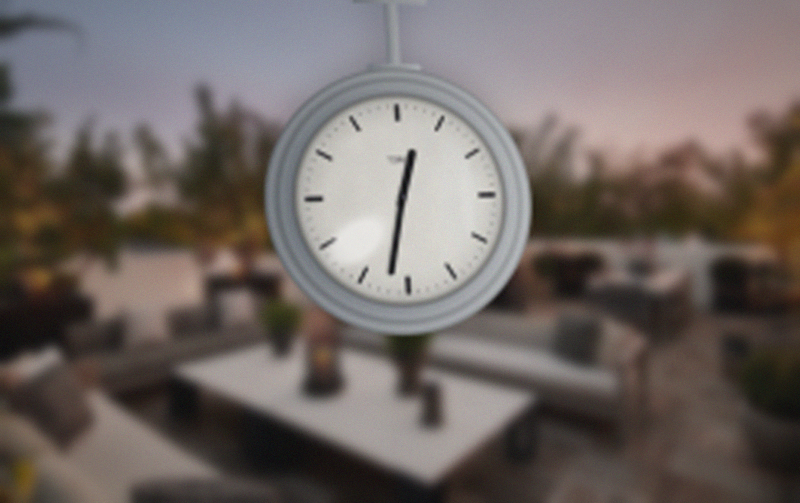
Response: 12:32
